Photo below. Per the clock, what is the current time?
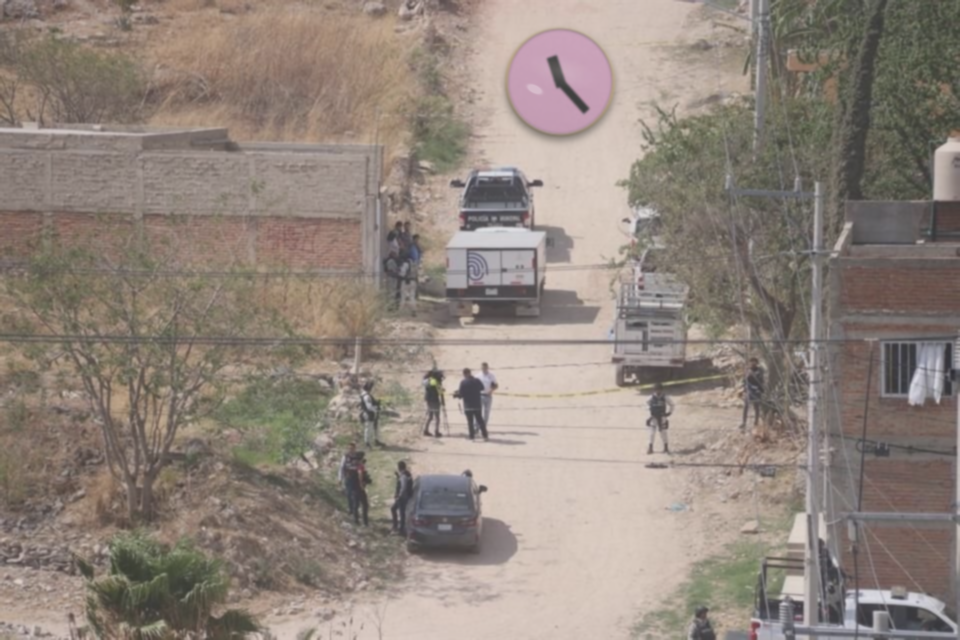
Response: 11:23
